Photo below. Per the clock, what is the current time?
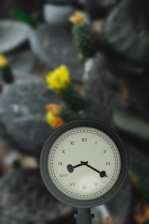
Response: 8:20
